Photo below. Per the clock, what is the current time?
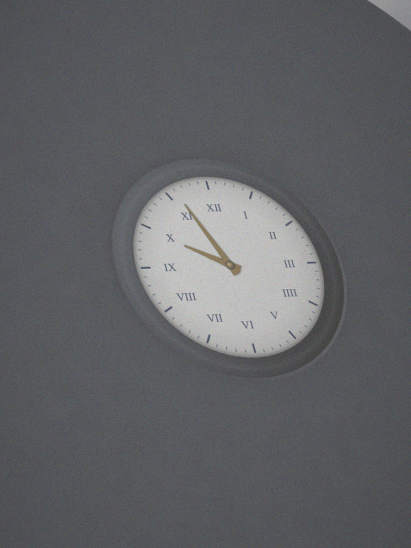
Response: 9:56
